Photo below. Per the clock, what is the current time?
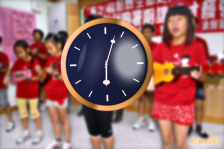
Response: 6:03
